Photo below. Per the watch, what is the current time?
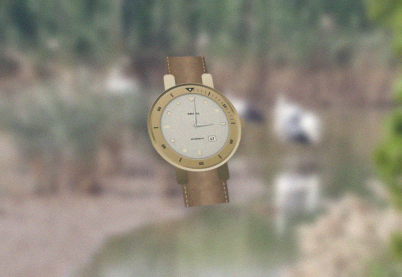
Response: 3:01
